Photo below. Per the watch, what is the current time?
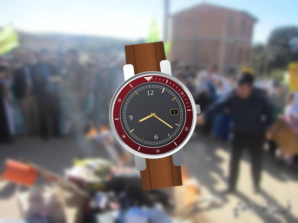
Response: 8:22
